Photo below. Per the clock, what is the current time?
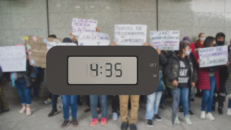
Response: 4:35
